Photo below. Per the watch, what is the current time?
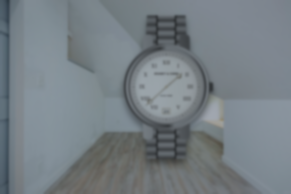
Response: 1:38
